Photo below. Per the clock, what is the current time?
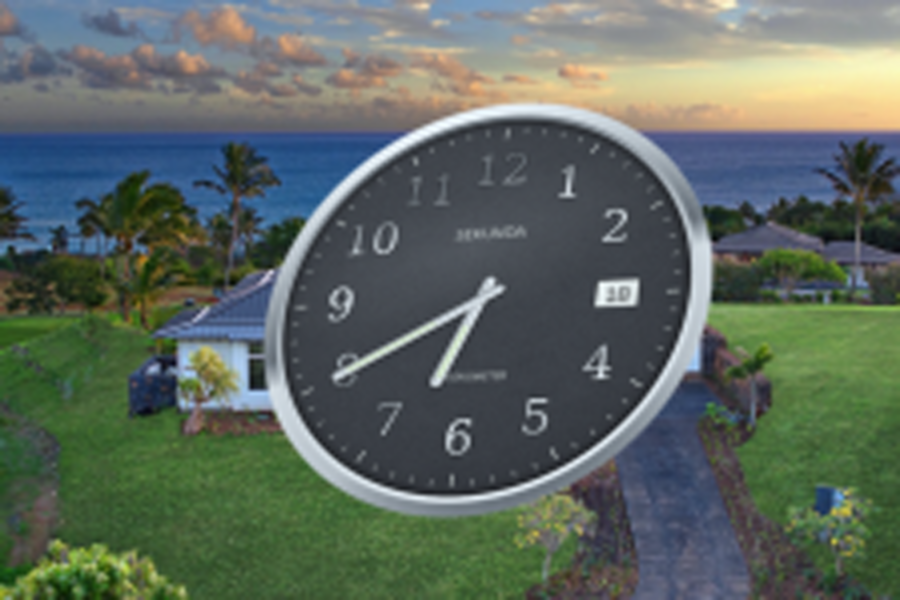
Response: 6:40
